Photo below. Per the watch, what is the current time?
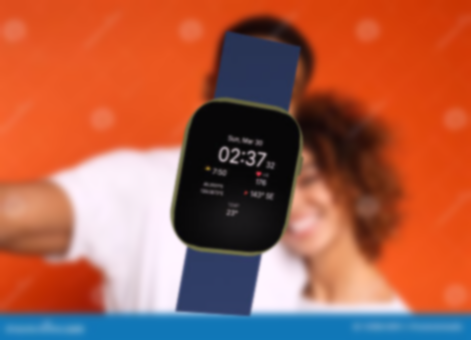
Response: 2:37
